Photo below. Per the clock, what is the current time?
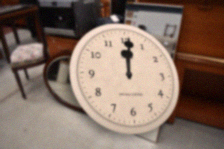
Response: 12:01
